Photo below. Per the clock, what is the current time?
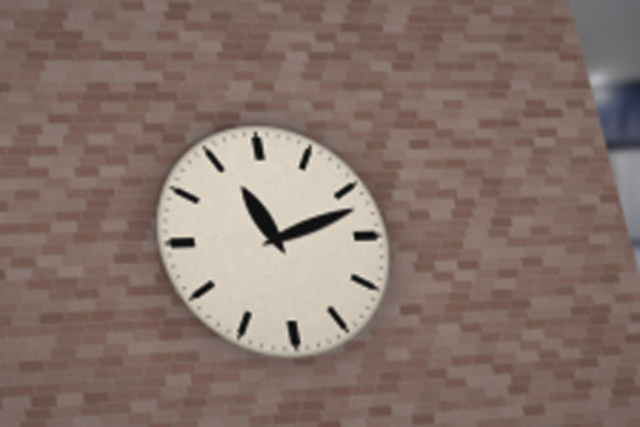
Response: 11:12
